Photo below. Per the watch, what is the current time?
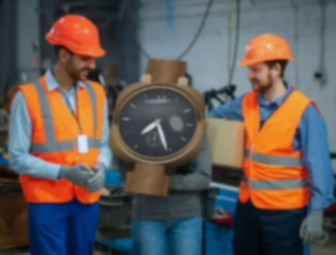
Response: 7:26
